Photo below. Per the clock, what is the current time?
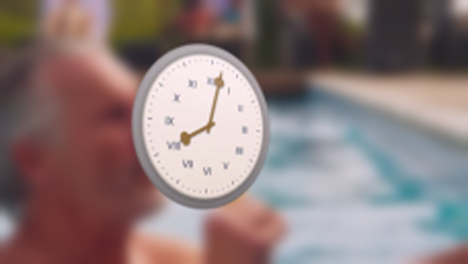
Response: 8:02
